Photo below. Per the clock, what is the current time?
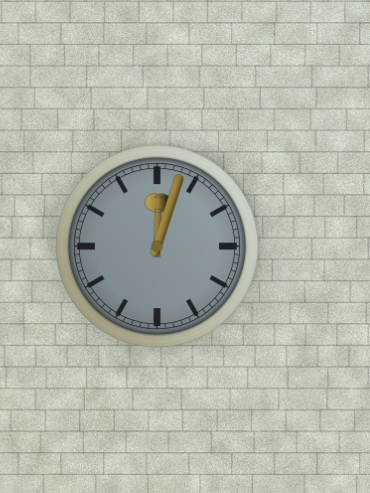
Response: 12:03
